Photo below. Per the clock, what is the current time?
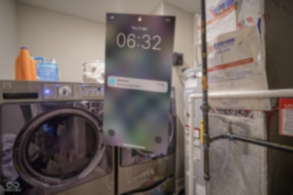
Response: 6:32
